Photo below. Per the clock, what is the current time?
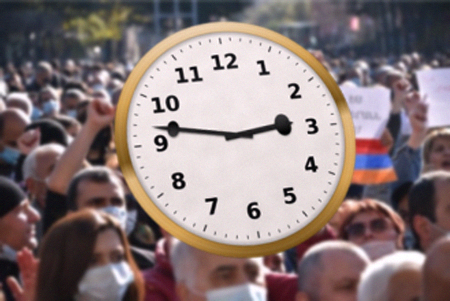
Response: 2:47
